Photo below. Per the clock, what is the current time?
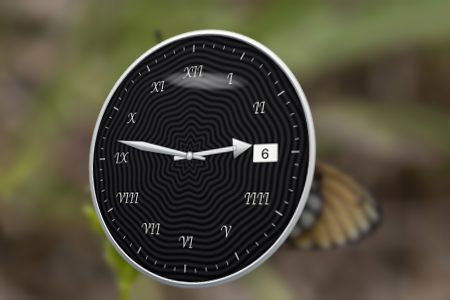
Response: 2:47
